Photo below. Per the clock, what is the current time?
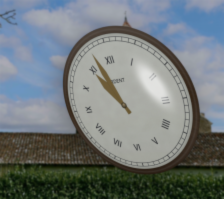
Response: 10:57
